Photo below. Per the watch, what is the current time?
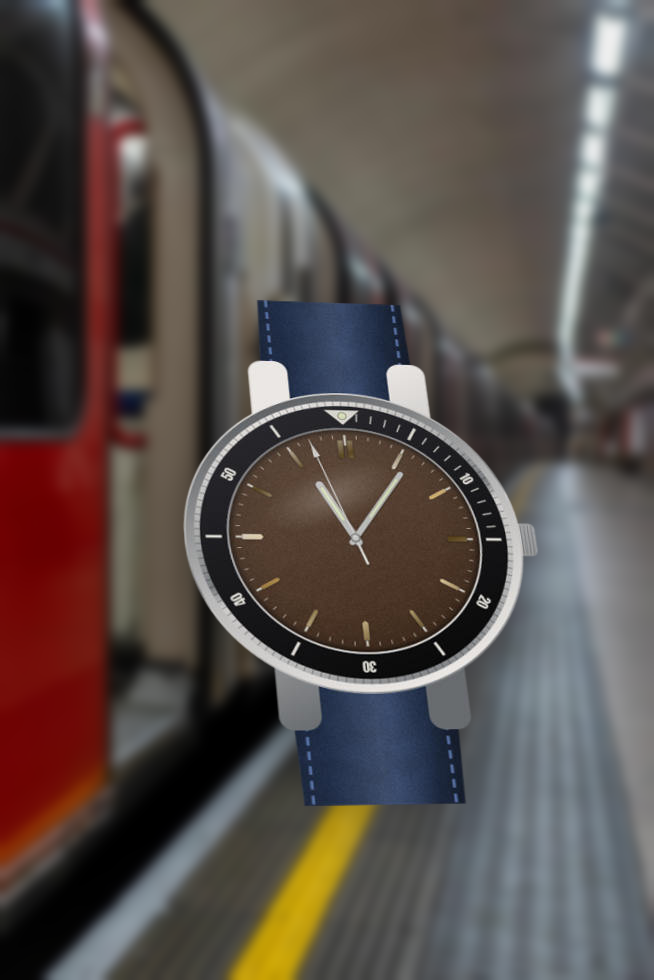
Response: 11:05:57
